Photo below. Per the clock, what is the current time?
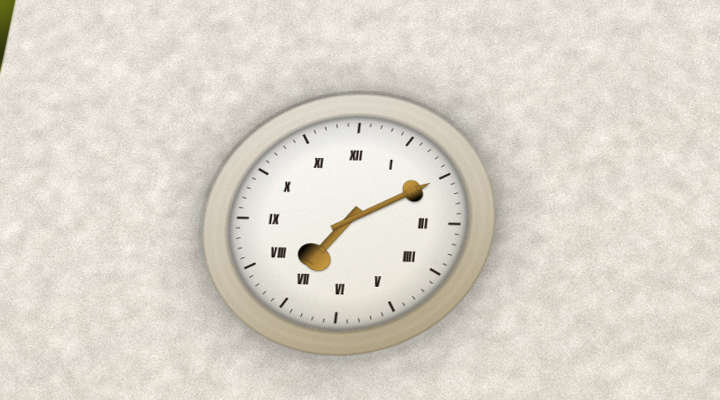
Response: 7:10
